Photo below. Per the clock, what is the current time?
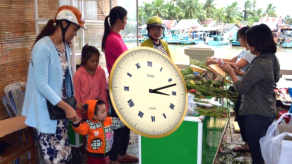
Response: 3:12
